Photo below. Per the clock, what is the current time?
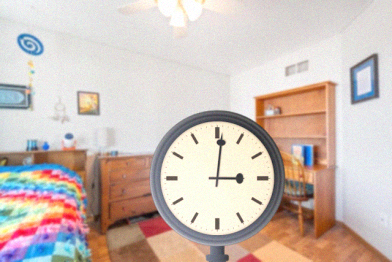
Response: 3:01
